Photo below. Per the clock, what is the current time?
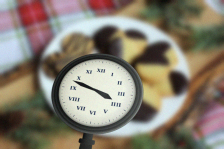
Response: 3:48
